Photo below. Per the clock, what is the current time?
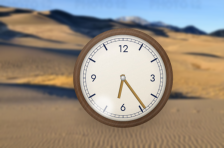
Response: 6:24
